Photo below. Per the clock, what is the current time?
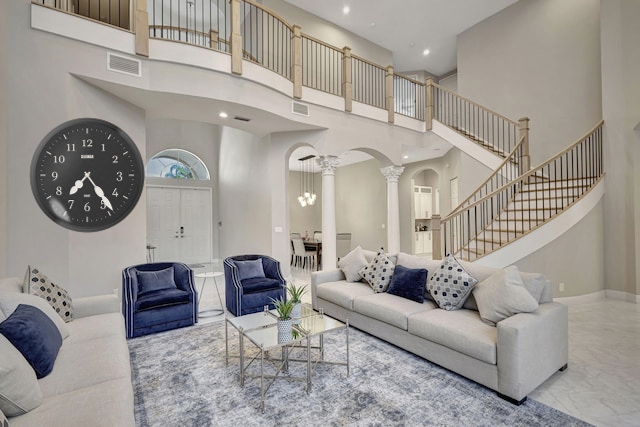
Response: 7:24
